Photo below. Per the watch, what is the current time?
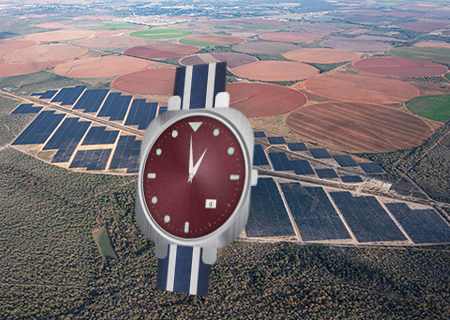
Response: 12:59
